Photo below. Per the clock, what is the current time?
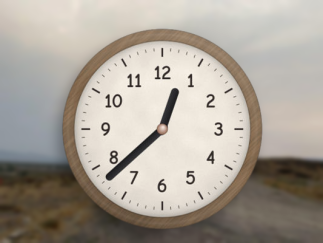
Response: 12:38
